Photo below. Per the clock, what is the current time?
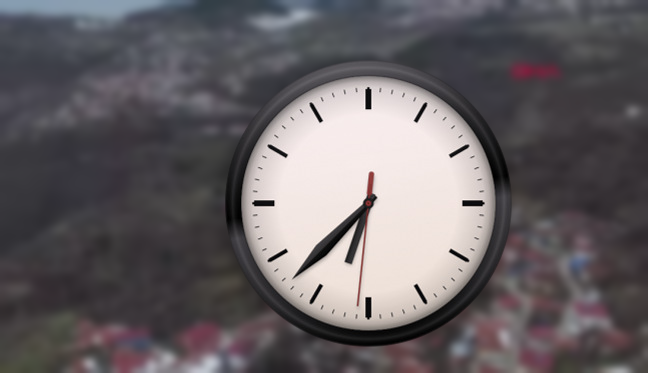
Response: 6:37:31
